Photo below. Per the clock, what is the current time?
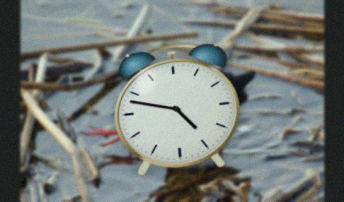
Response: 4:48
